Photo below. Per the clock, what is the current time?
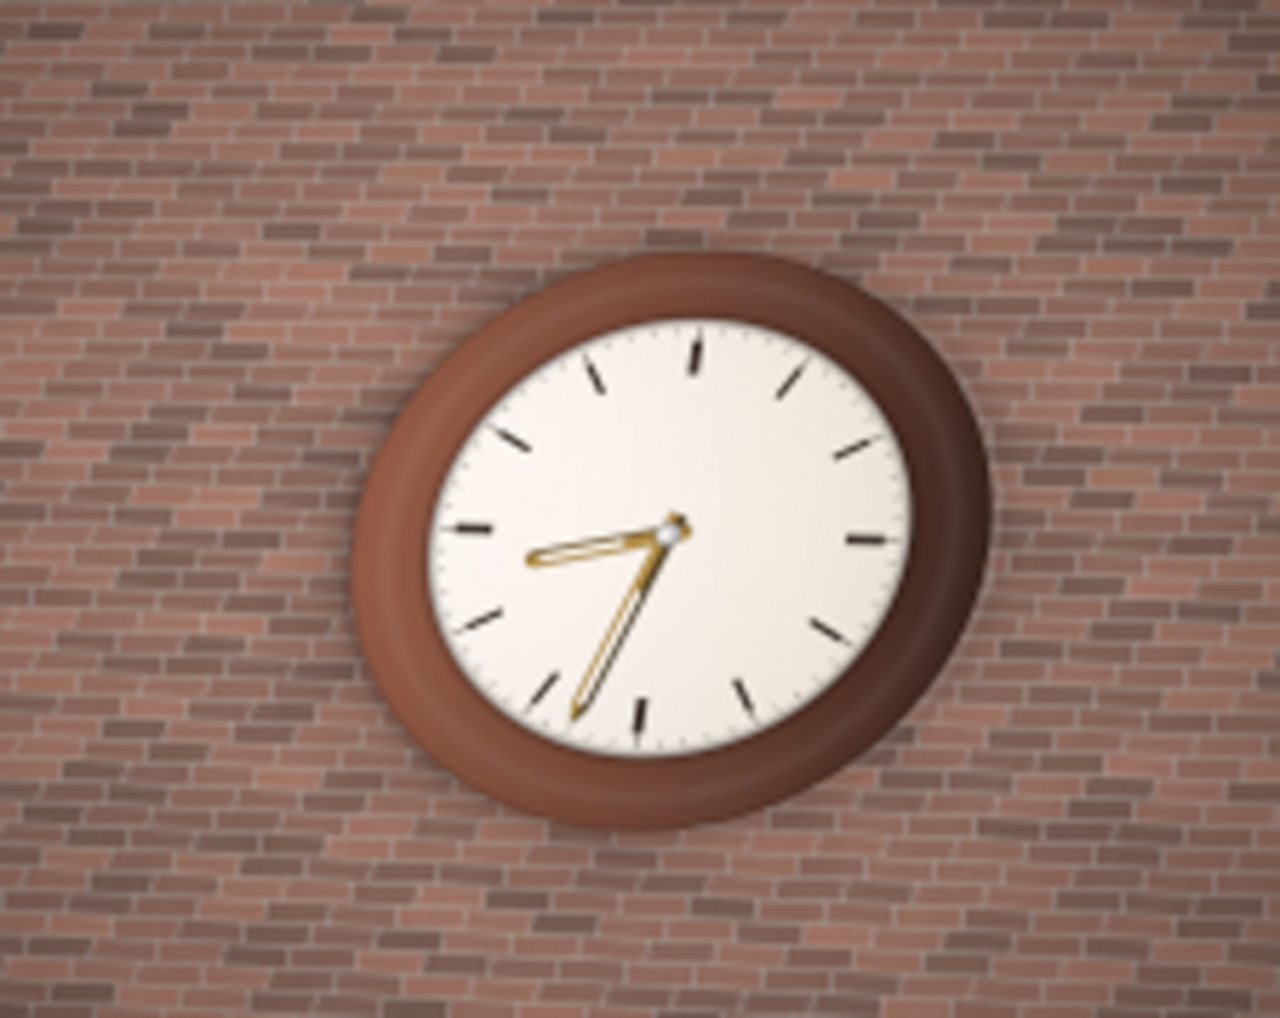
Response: 8:33
